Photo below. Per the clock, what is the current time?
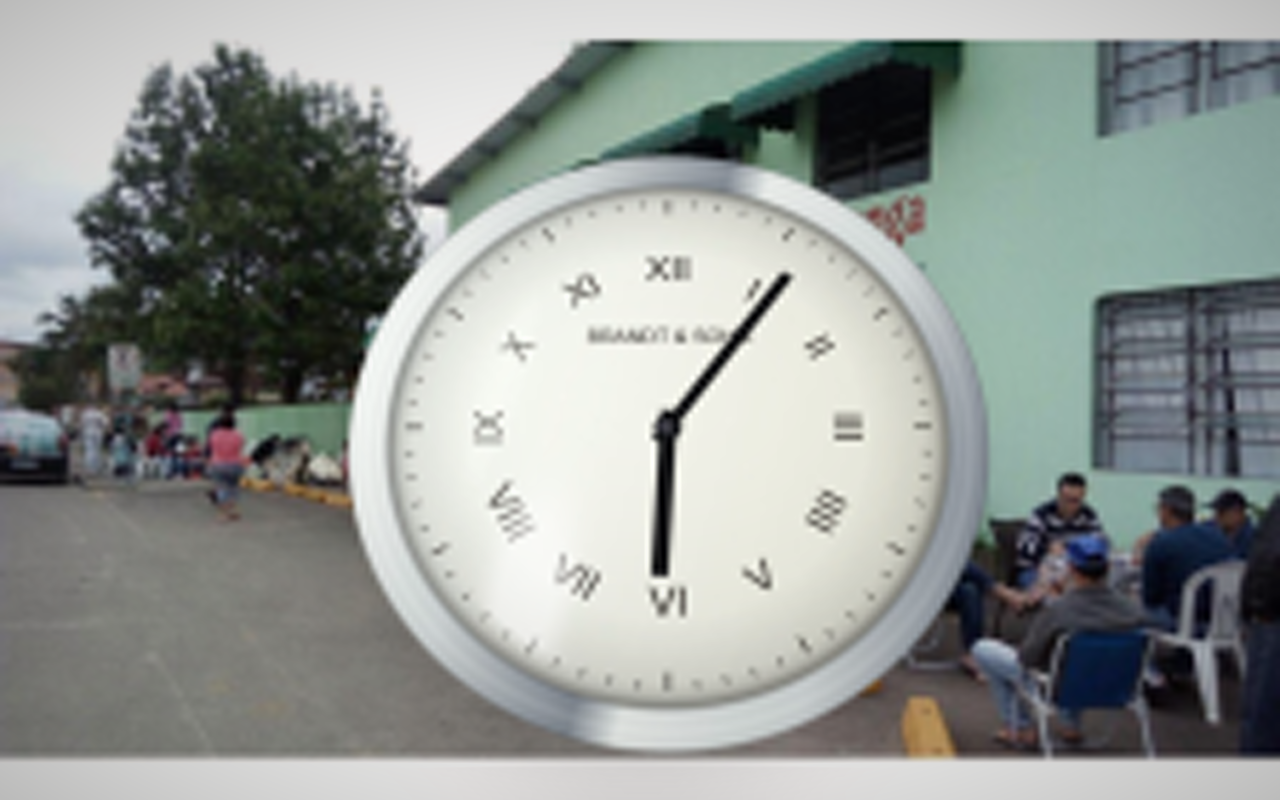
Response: 6:06
